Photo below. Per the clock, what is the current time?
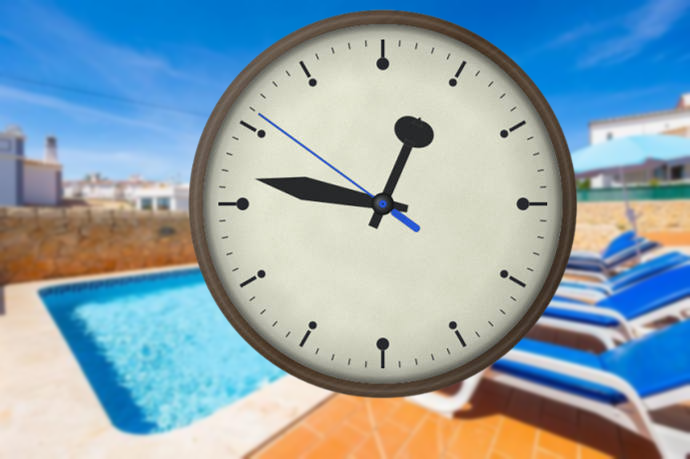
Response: 12:46:51
